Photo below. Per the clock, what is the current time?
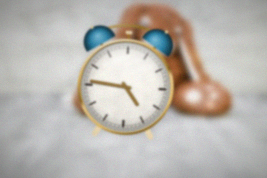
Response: 4:46
